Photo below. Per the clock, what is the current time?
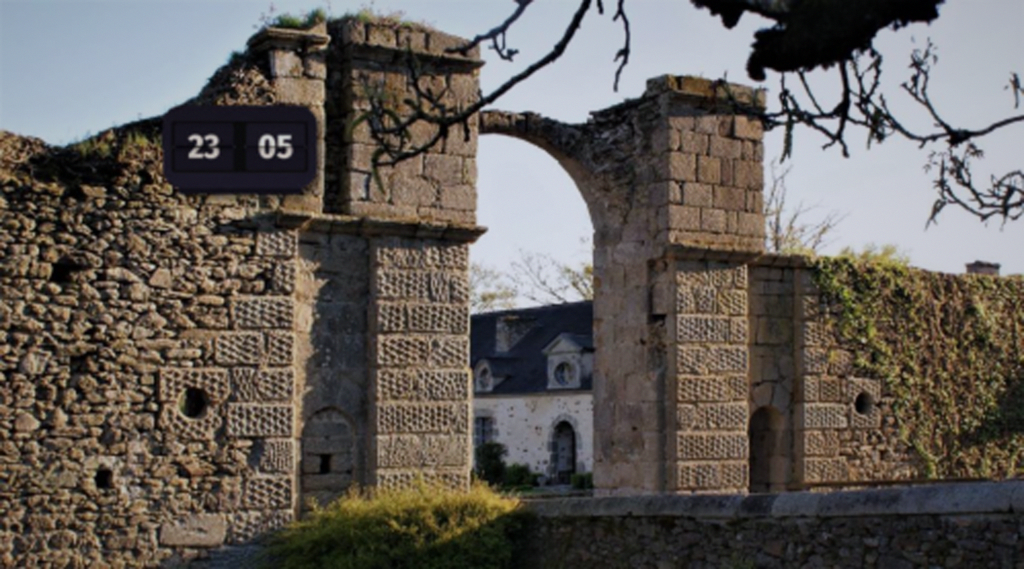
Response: 23:05
